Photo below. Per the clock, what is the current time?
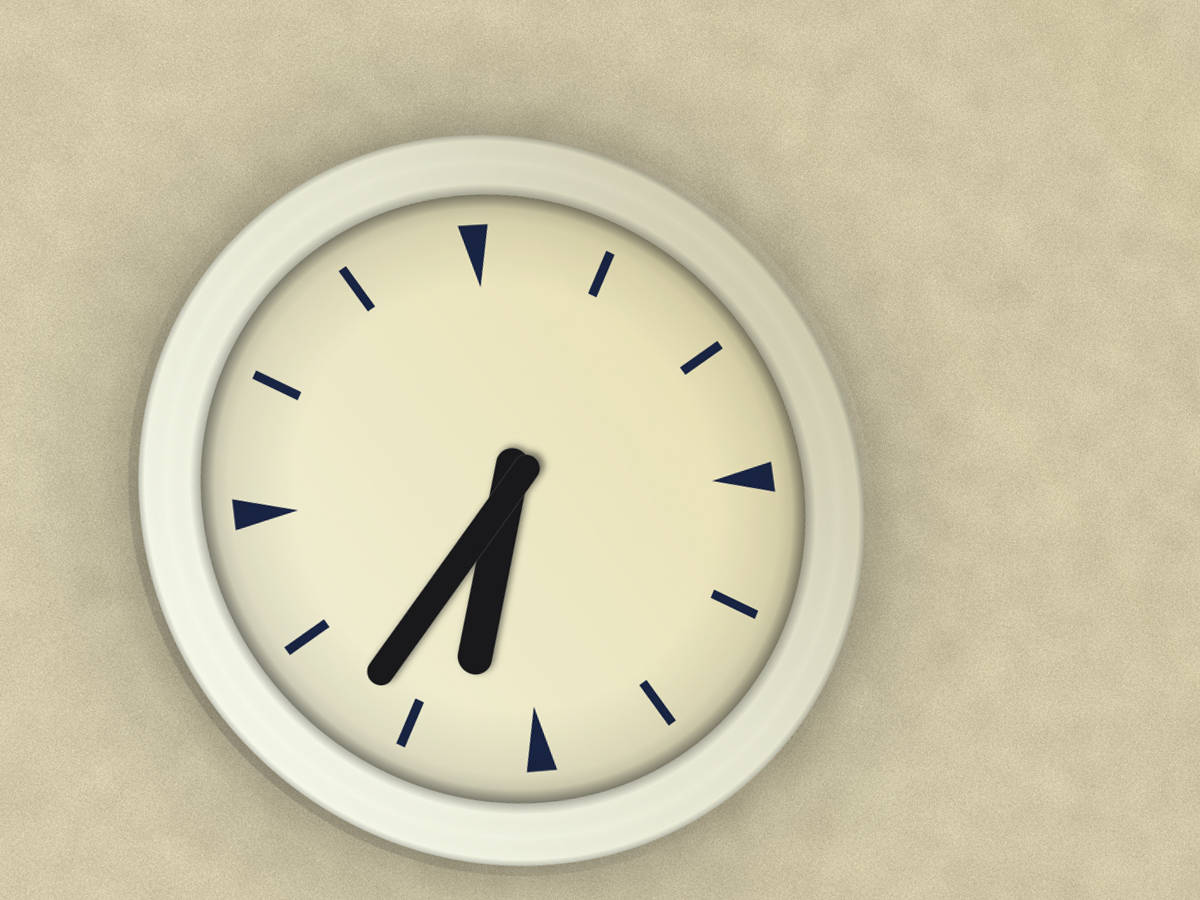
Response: 6:37
